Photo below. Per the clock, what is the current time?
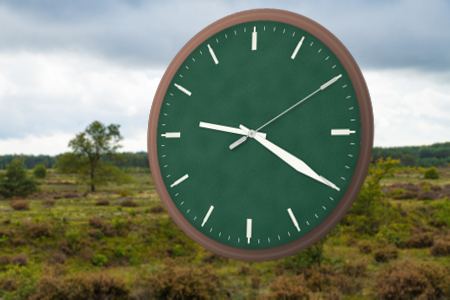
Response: 9:20:10
